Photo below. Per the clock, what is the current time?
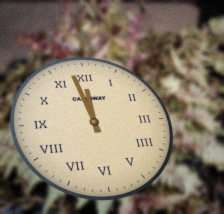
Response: 11:58
